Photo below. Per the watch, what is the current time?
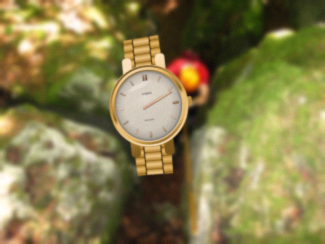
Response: 2:11
